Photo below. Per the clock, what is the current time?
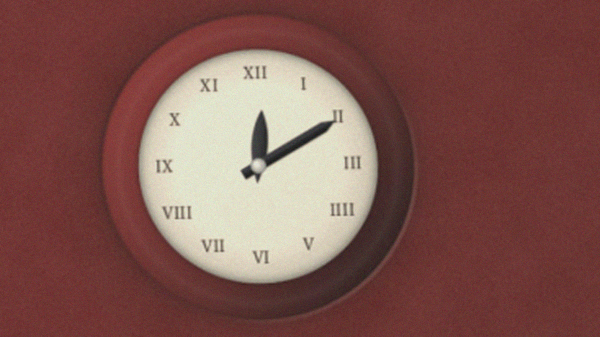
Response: 12:10
